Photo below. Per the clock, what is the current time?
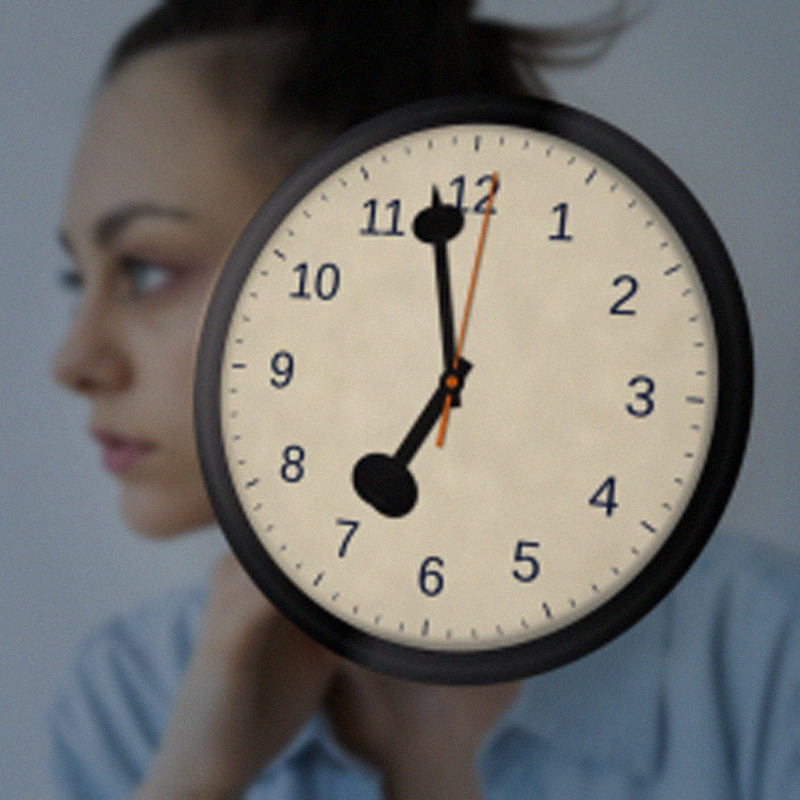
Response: 6:58:01
